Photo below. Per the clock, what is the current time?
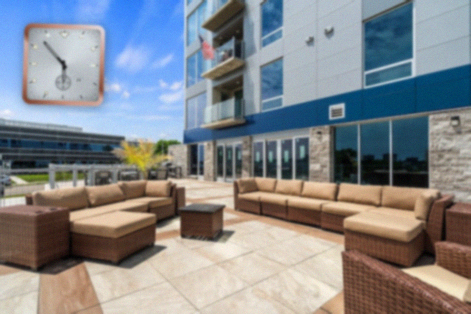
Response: 5:53
